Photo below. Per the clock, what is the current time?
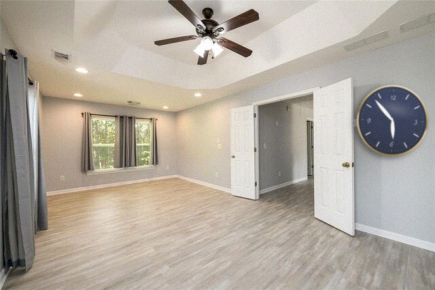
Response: 5:53
